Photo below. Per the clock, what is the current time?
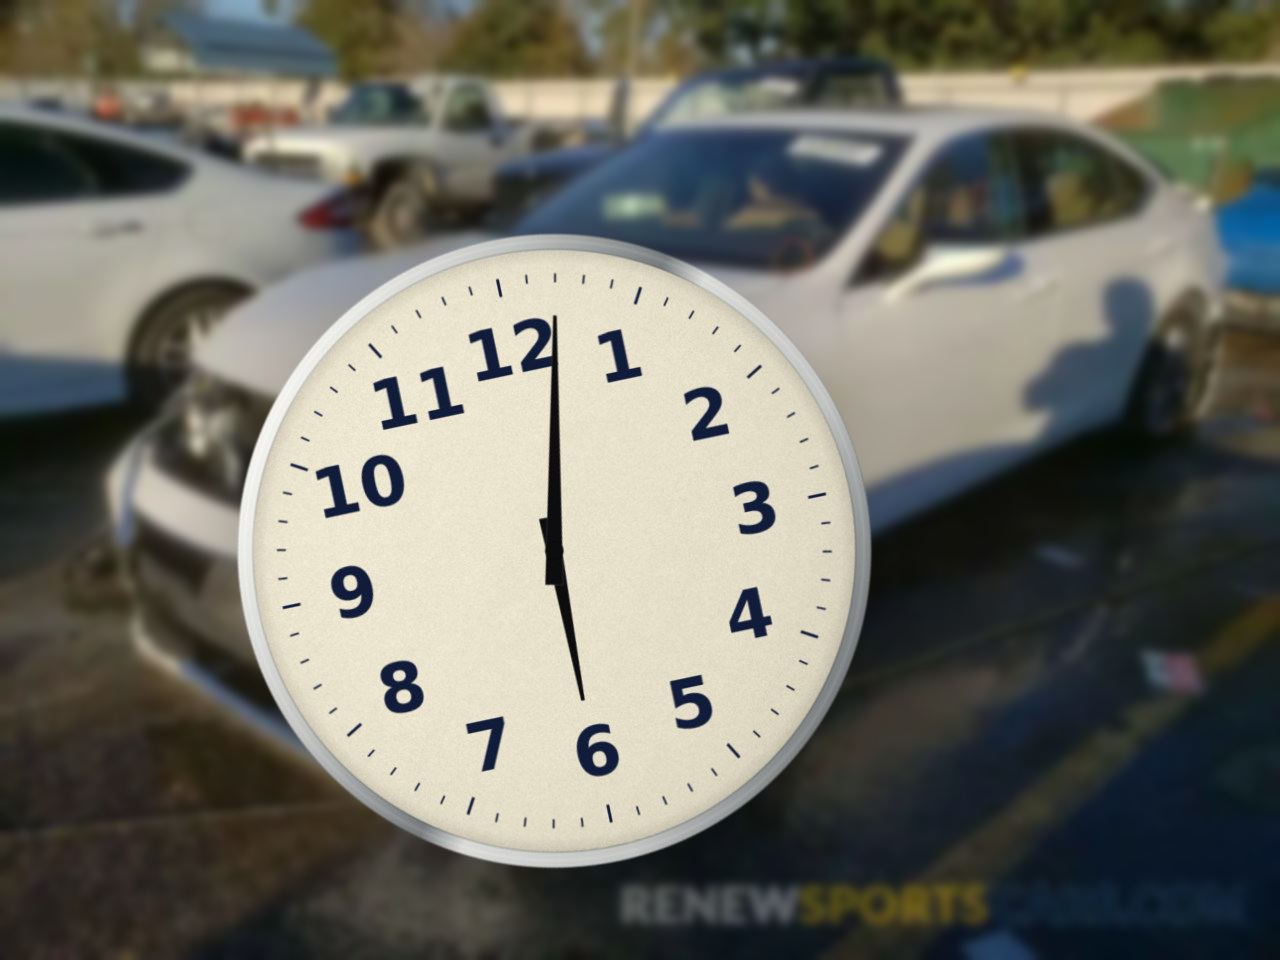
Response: 6:02
